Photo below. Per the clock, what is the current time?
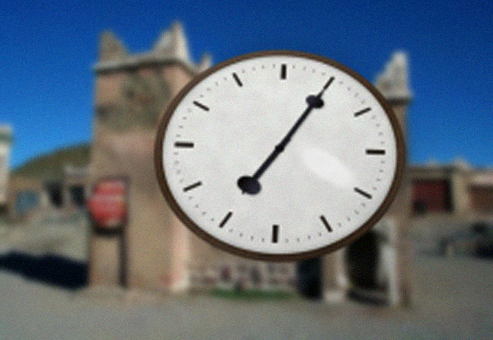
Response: 7:05
